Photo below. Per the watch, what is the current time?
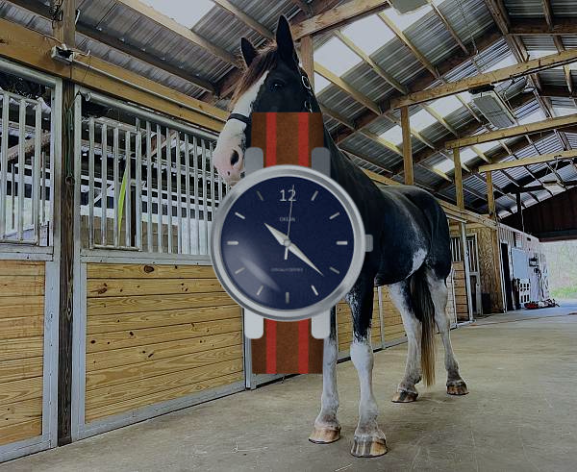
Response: 10:22:01
